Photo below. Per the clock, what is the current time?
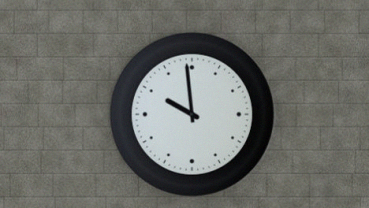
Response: 9:59
